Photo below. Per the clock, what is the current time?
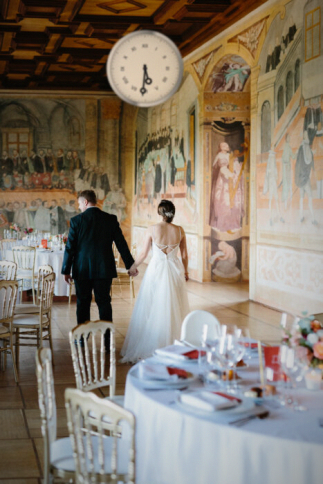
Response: 5:31
